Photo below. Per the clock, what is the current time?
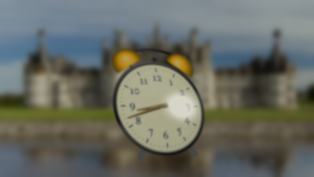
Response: 8:42
